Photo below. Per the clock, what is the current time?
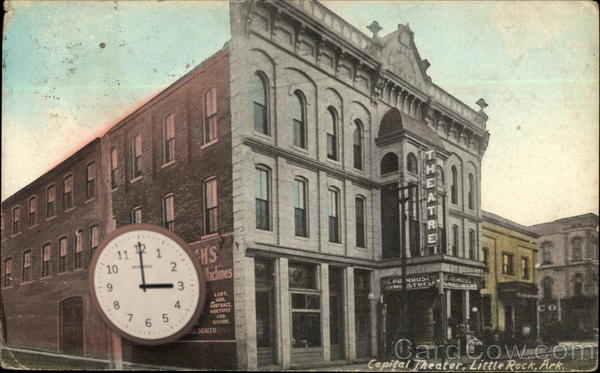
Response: 3:00
